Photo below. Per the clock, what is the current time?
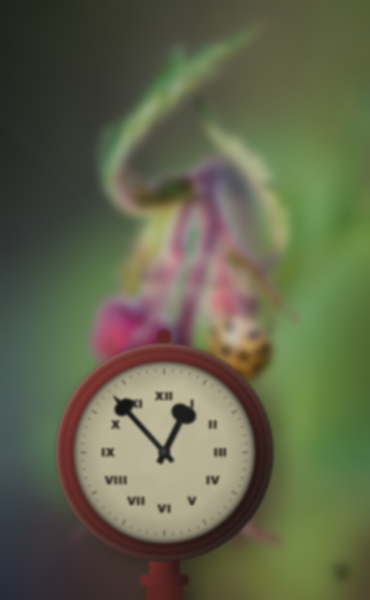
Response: 12:53
